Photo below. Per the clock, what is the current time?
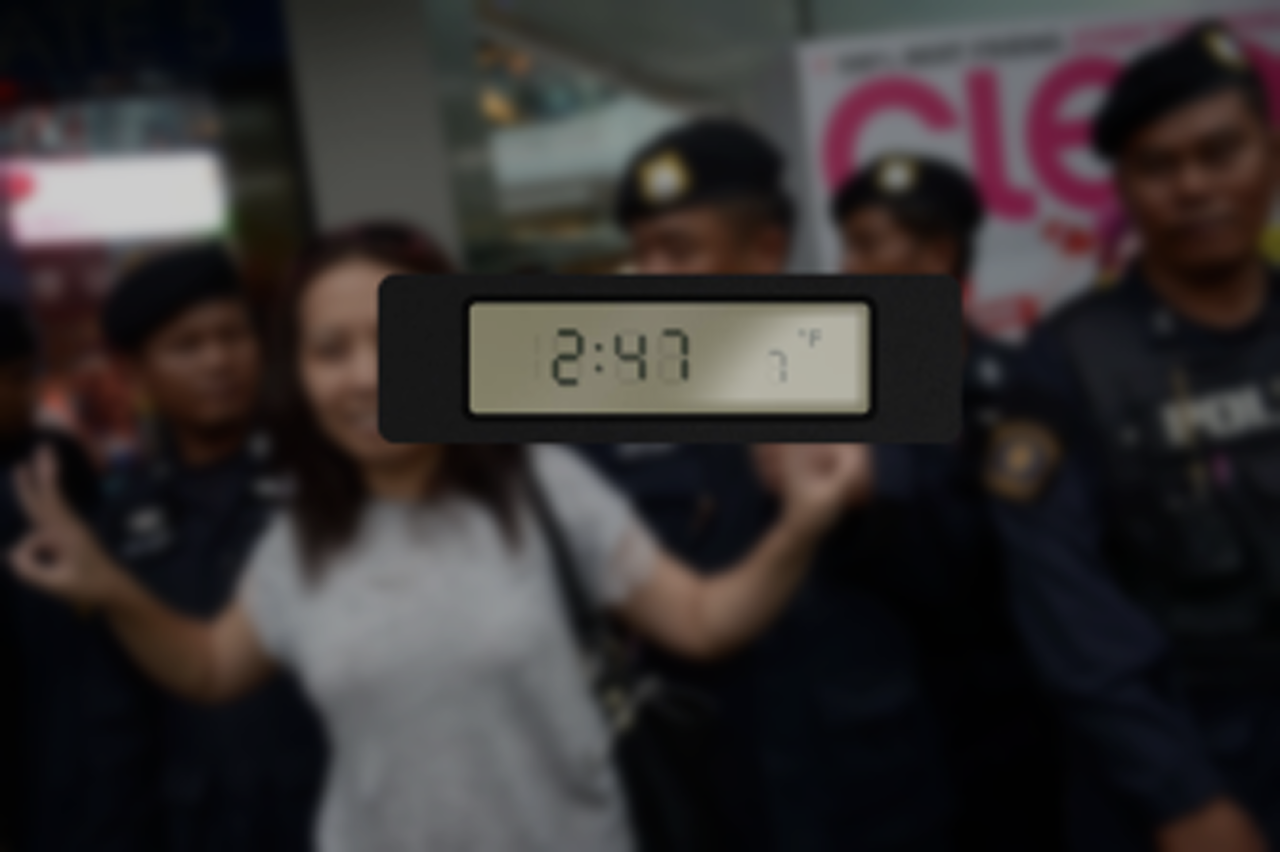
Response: 2:47
